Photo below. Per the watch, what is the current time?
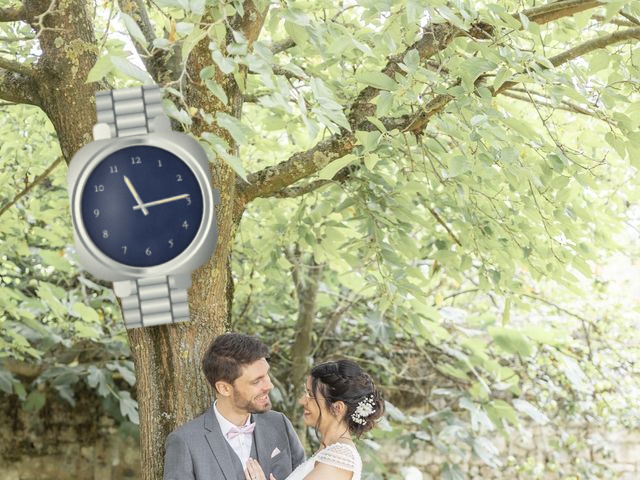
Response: 11:14
